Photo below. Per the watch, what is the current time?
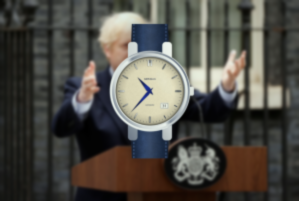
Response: 10:37
